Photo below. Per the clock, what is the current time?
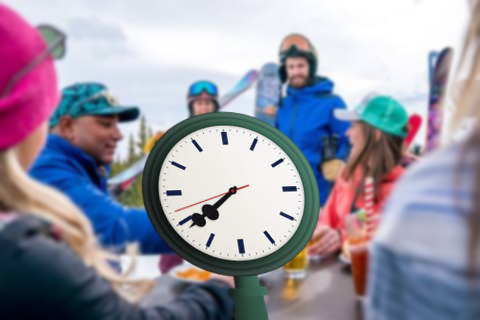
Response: 7:38:42
